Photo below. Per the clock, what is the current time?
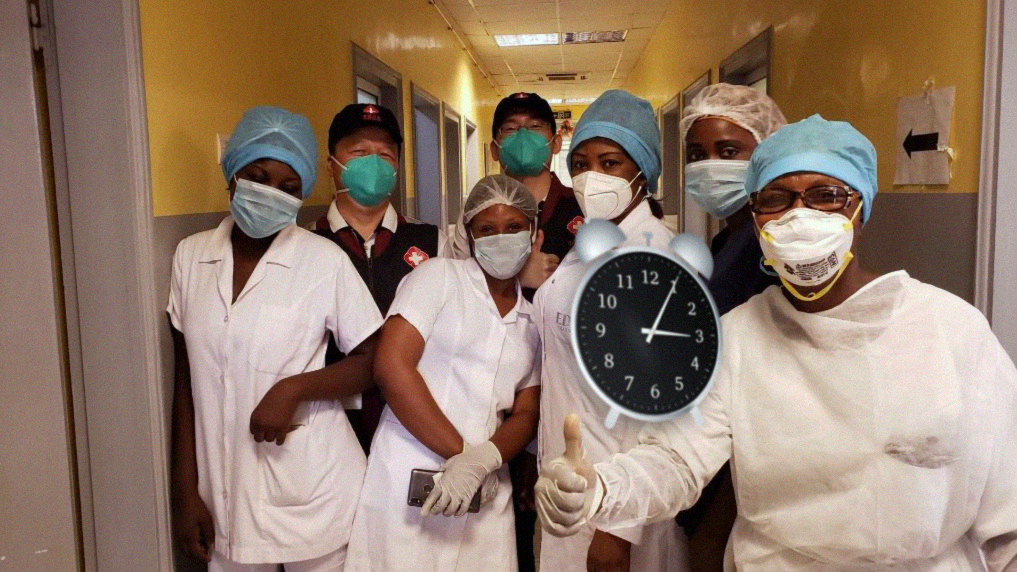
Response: 3:05
